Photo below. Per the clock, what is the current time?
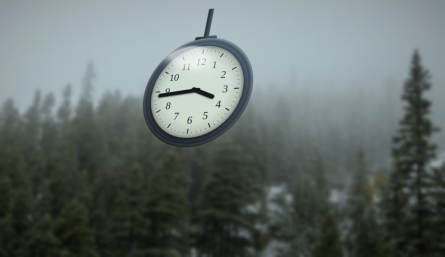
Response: 3:44
